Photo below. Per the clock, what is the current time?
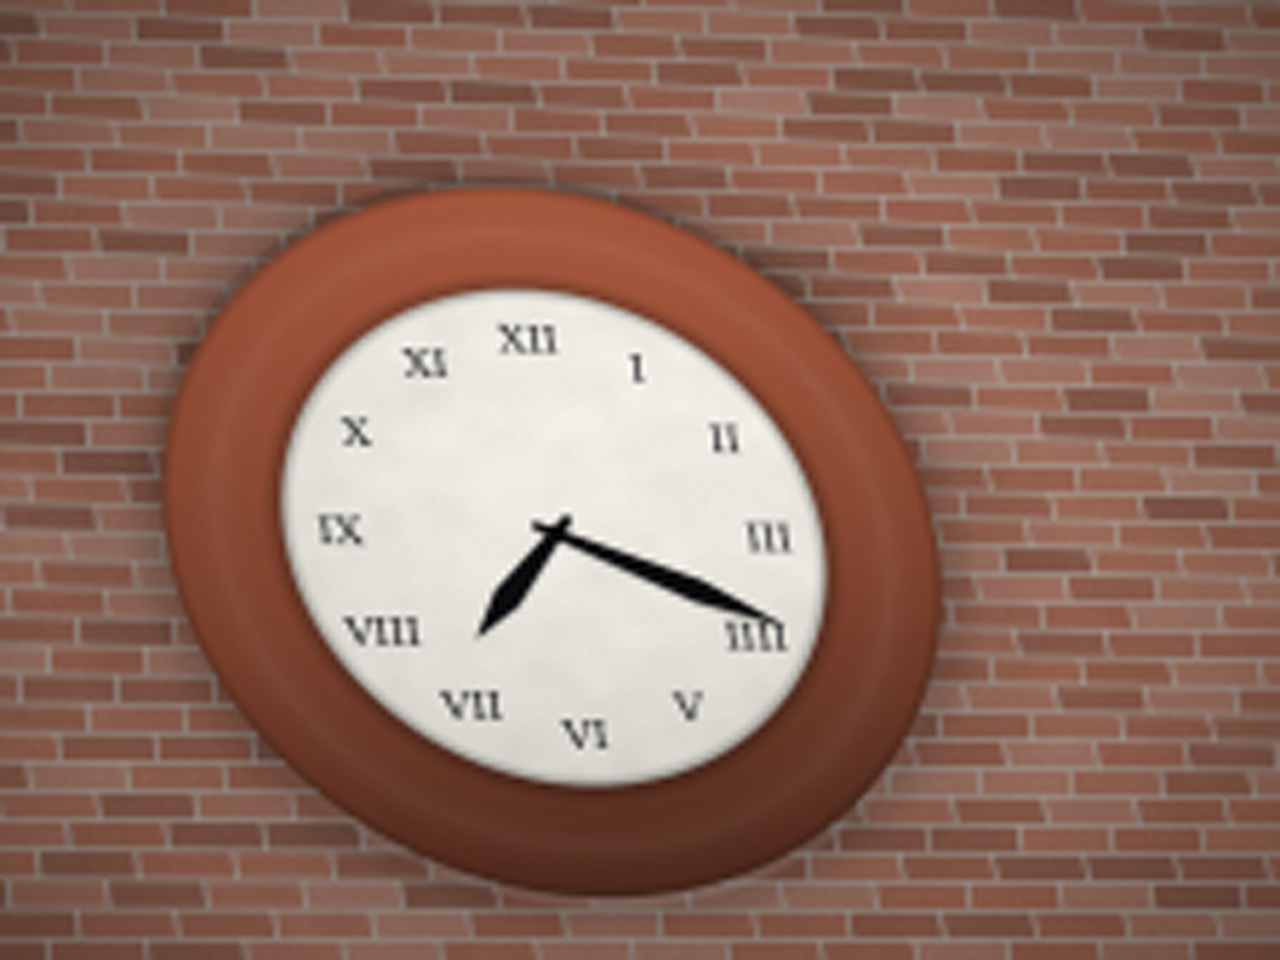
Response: 7:19
